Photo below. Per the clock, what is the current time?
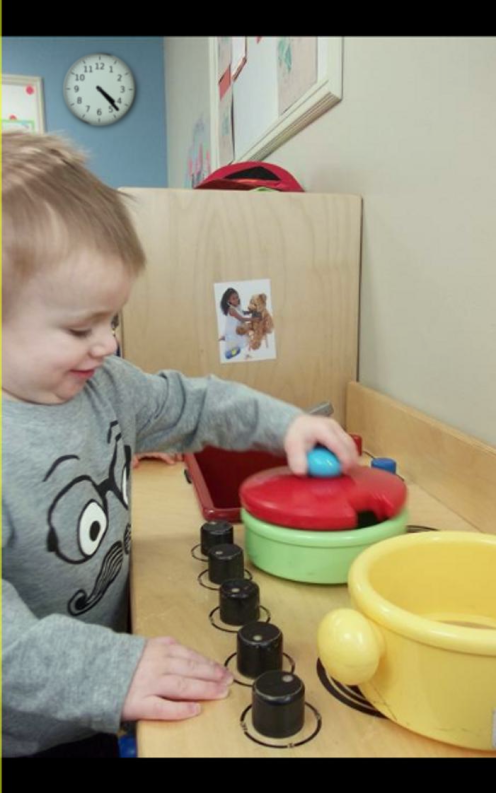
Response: 4:23
